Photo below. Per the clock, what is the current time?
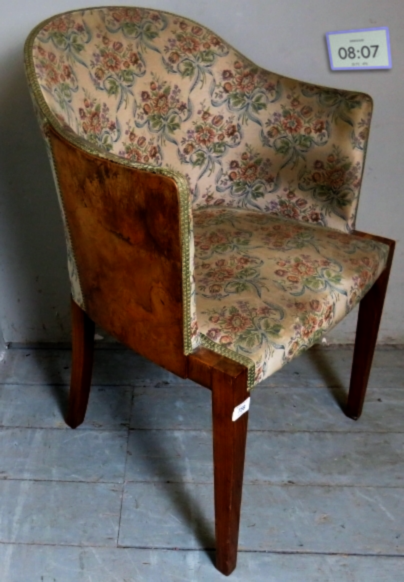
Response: 8:07
